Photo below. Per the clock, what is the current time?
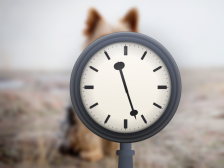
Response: 11:27
